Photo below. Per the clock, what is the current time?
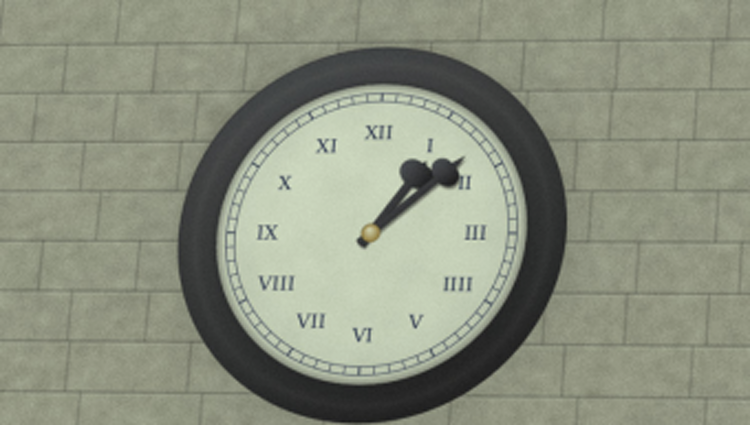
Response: 1:08
